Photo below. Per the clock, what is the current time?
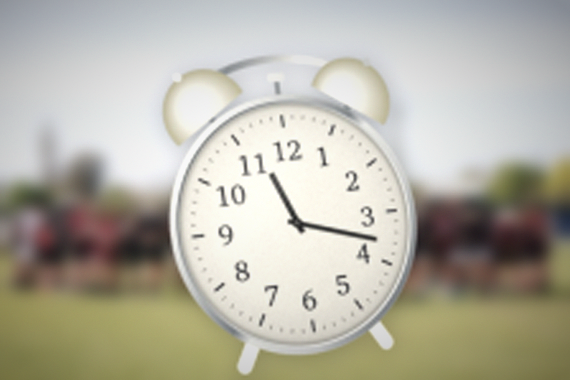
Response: 11:18
